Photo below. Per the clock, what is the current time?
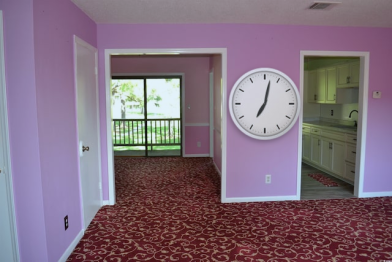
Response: 7:02
